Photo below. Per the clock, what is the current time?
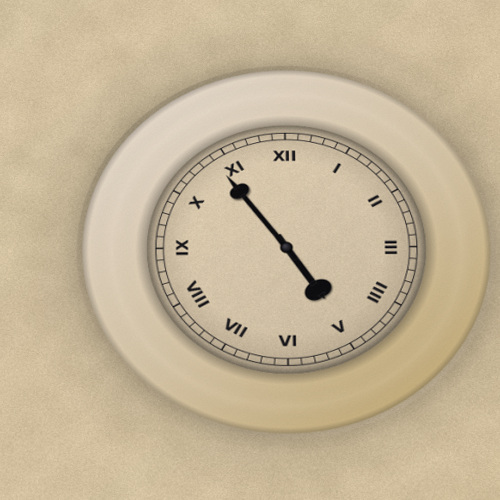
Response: 4:54
